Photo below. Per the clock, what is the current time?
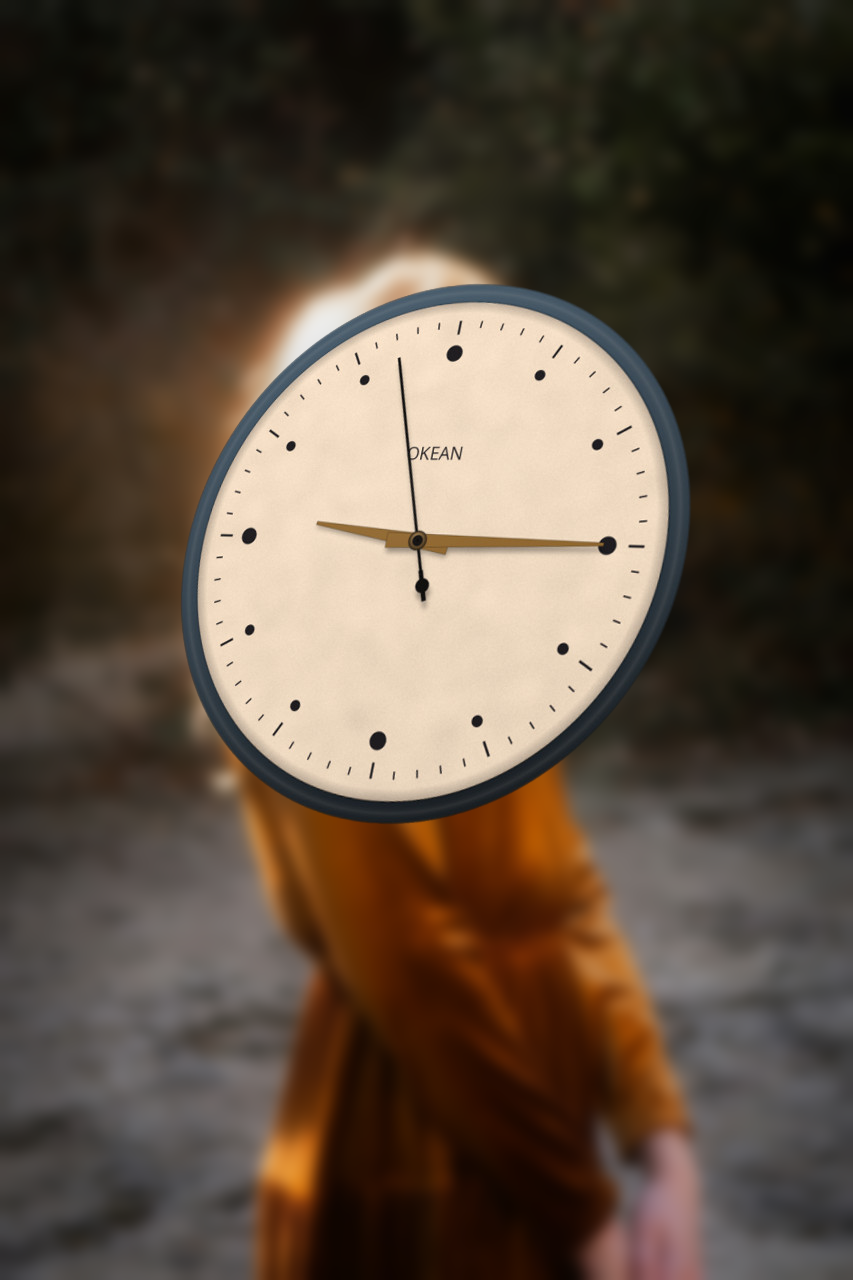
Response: 9:14:57
